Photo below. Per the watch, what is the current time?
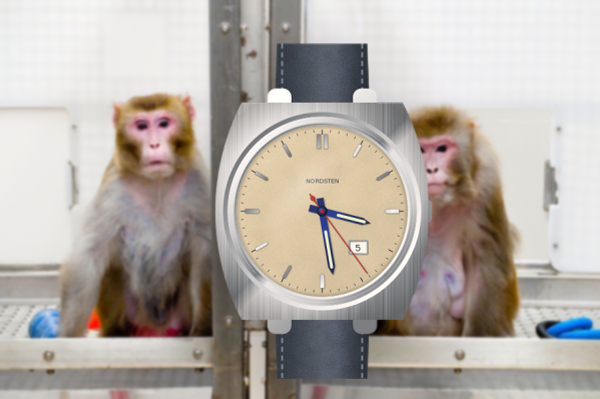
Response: 3:28:24
